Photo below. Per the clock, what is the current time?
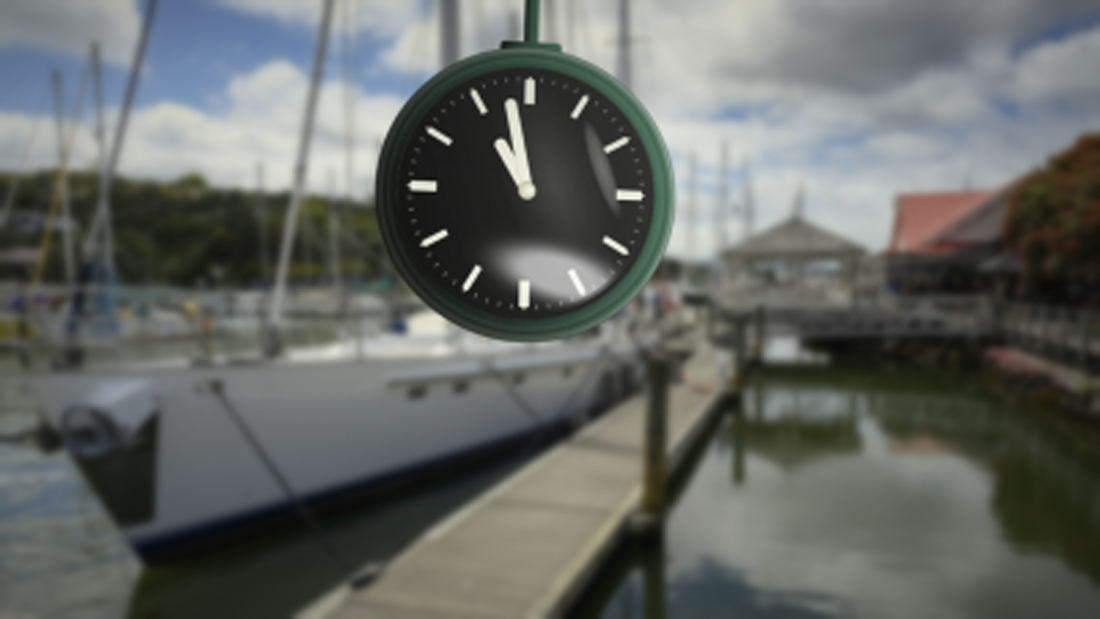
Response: 10:58
